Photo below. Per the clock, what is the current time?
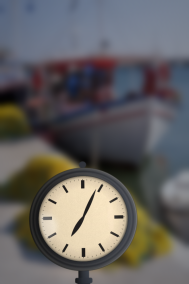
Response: 7:04
